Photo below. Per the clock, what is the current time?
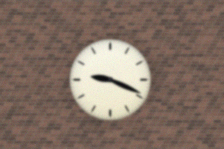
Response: 9:19
